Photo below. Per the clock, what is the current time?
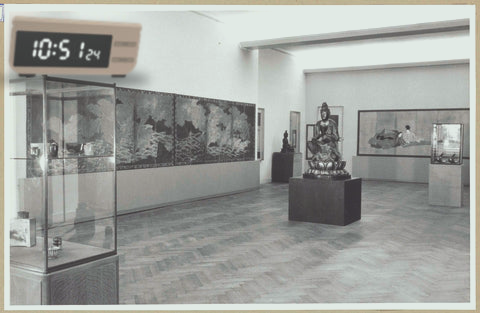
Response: 10:51:24
